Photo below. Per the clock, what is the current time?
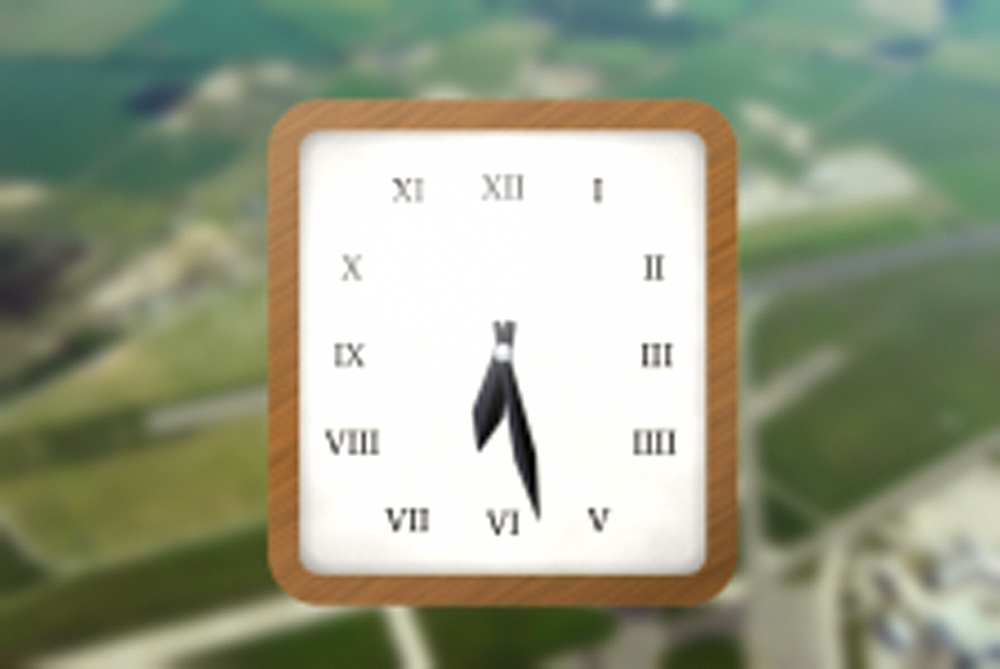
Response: 6:28
